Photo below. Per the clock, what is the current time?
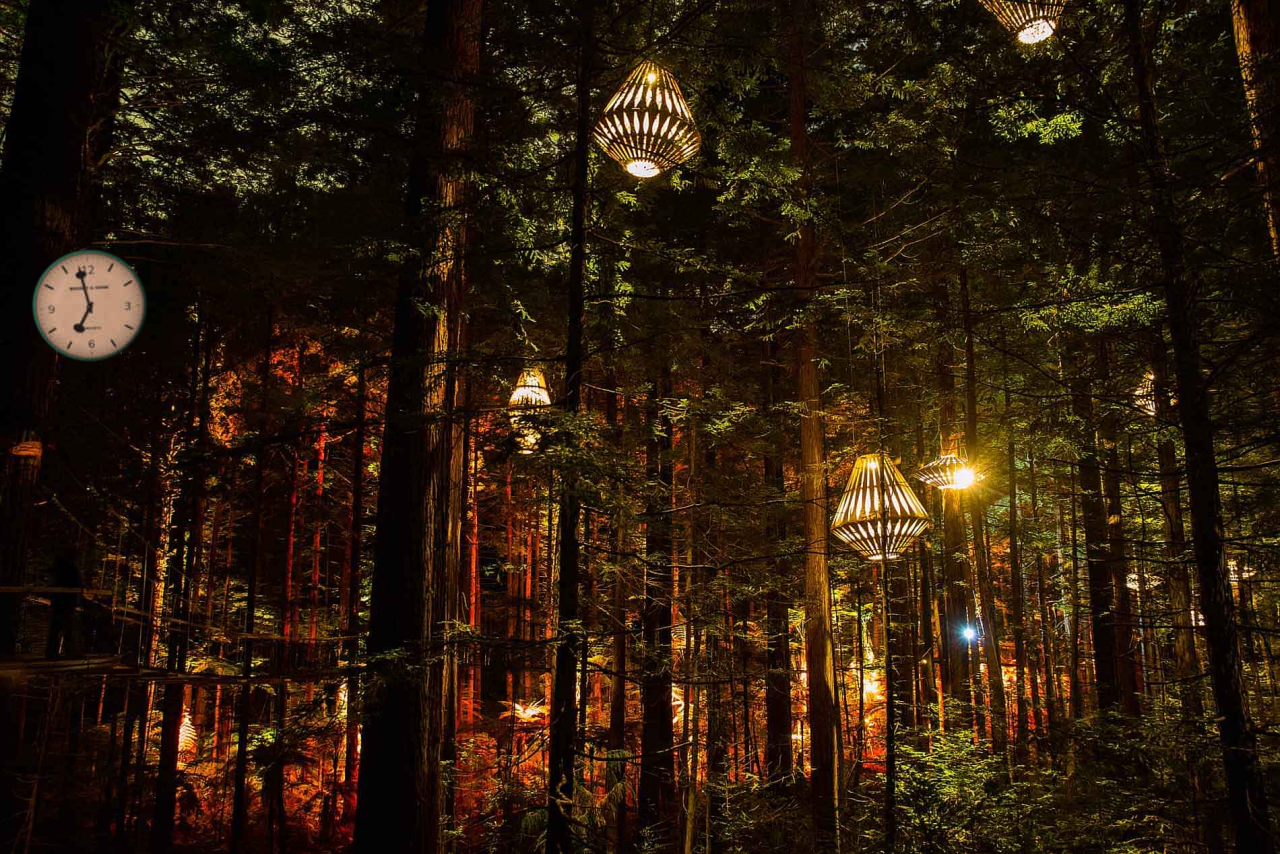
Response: 6:58
